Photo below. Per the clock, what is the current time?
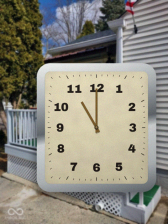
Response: 11:00
